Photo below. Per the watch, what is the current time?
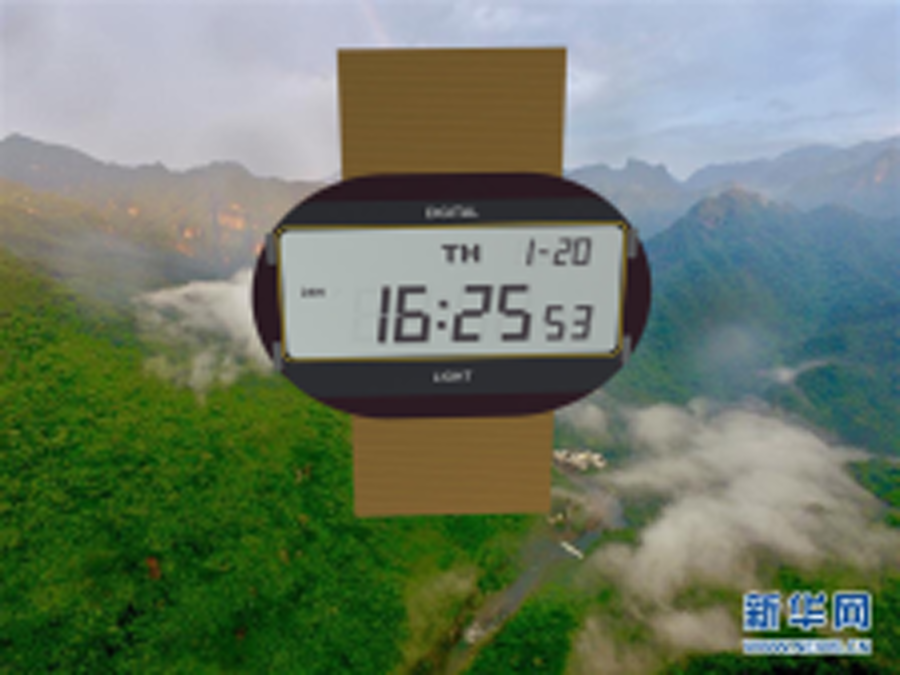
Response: 16:25:53
